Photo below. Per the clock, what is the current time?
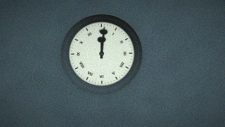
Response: 12:01
